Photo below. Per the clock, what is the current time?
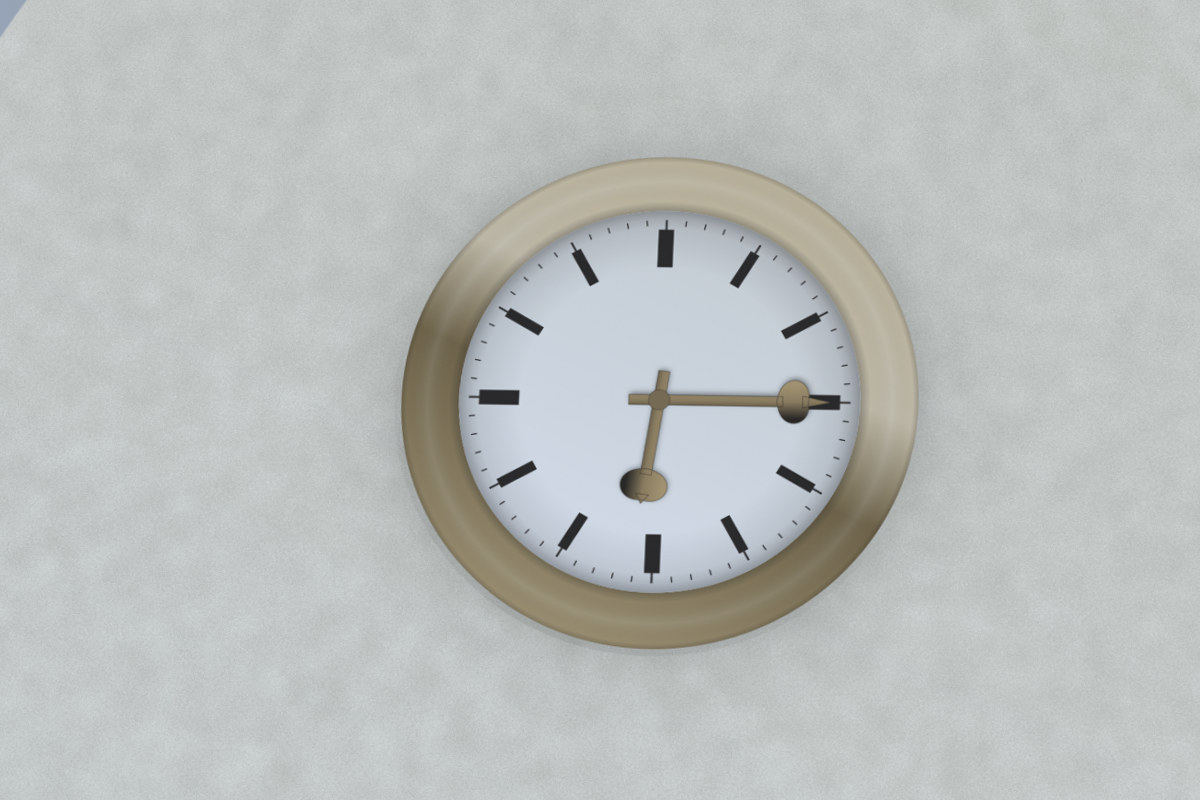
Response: 6:15
